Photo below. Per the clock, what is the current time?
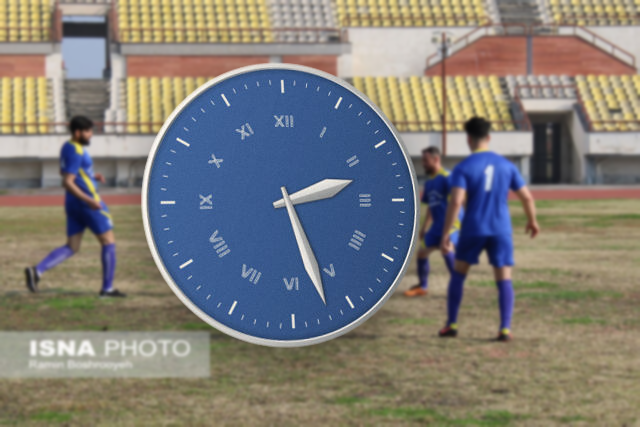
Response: 2:27
